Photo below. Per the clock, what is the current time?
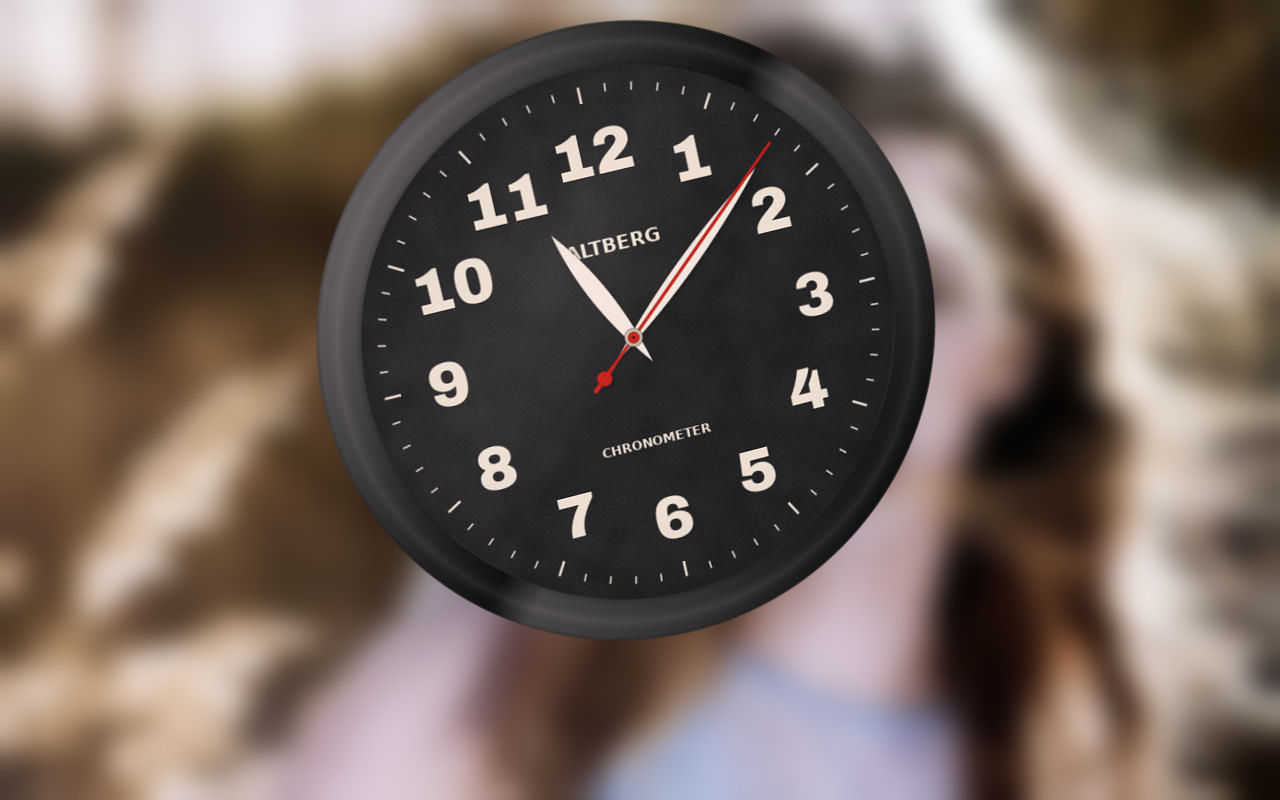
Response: 11:08:08
